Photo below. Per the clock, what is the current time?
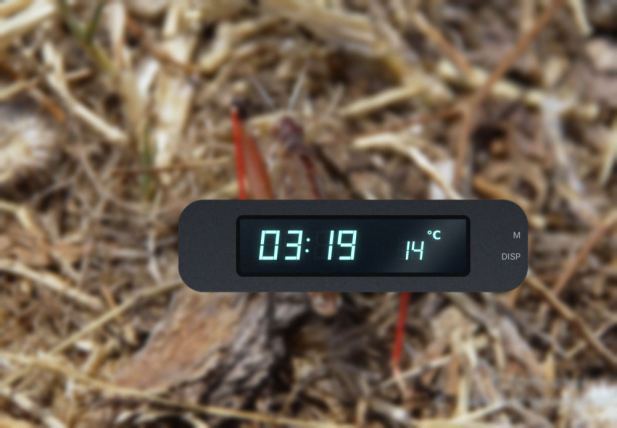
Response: 3:19
